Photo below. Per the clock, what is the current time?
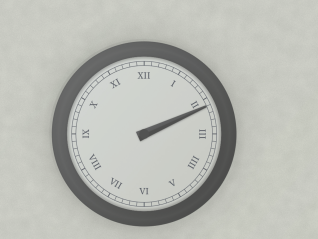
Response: 2:11
